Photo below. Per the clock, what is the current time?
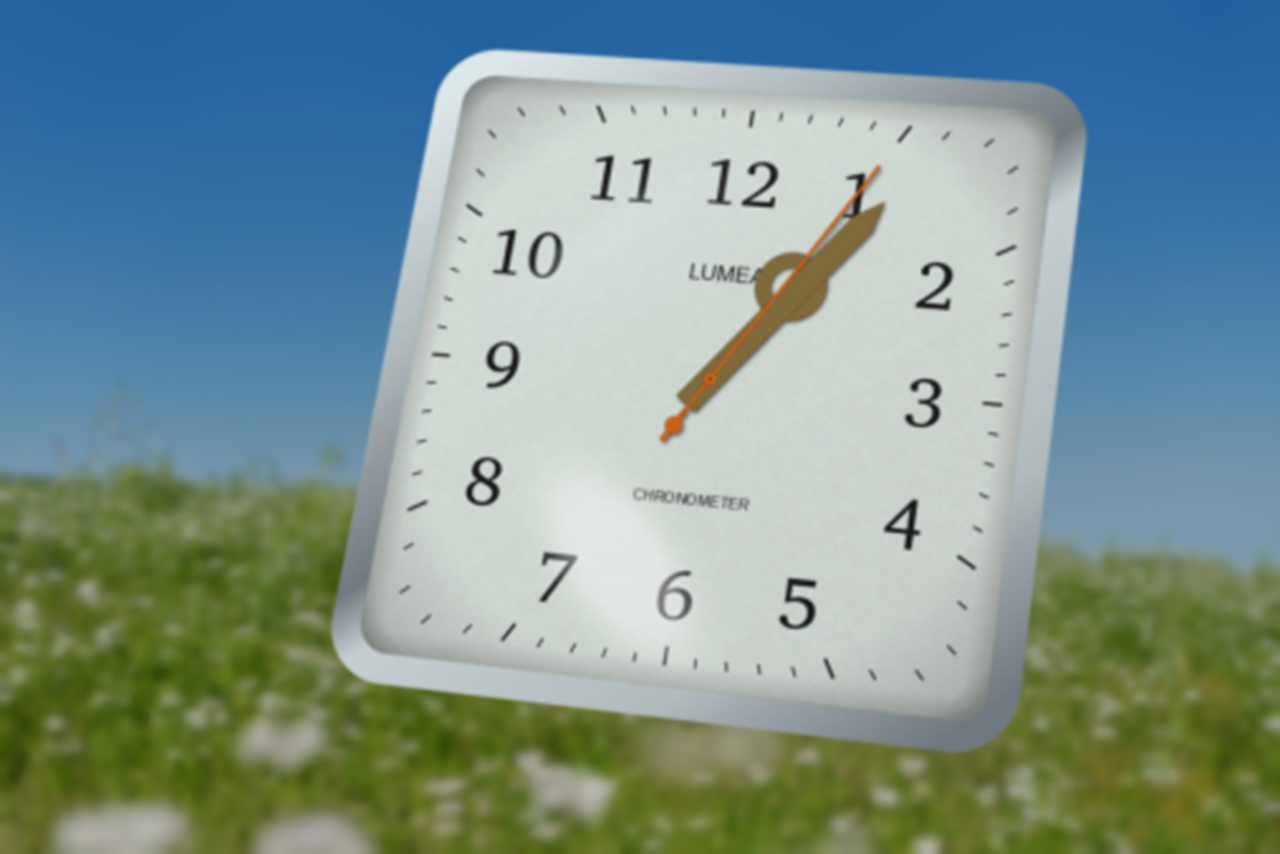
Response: 1:06:05
